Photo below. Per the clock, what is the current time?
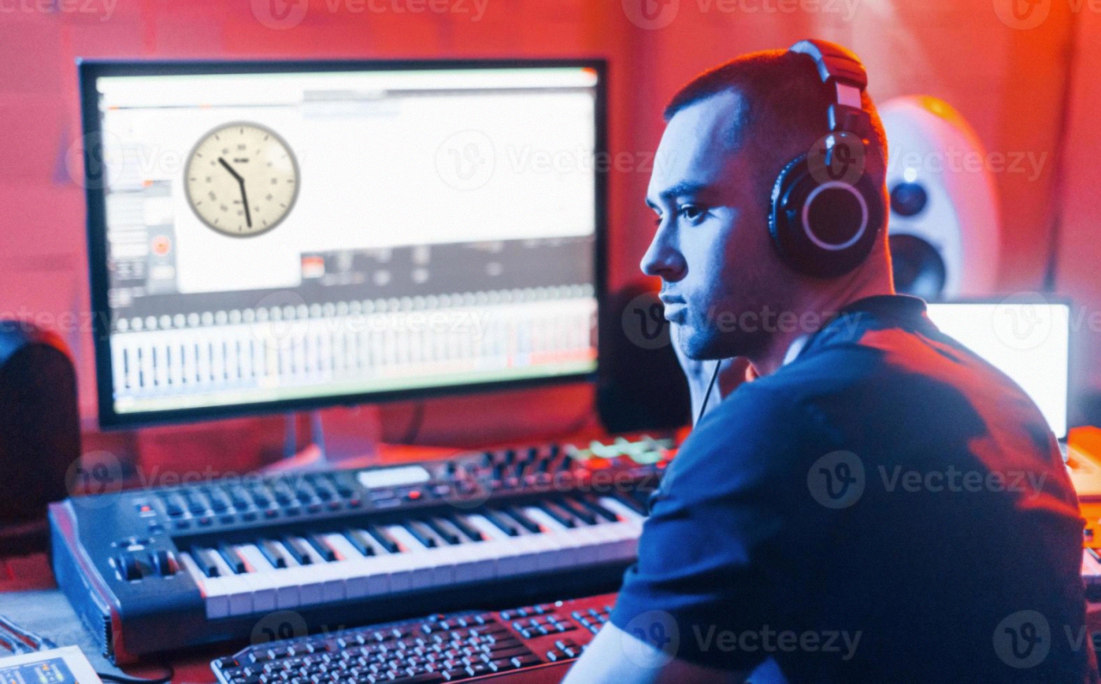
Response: 10:28
